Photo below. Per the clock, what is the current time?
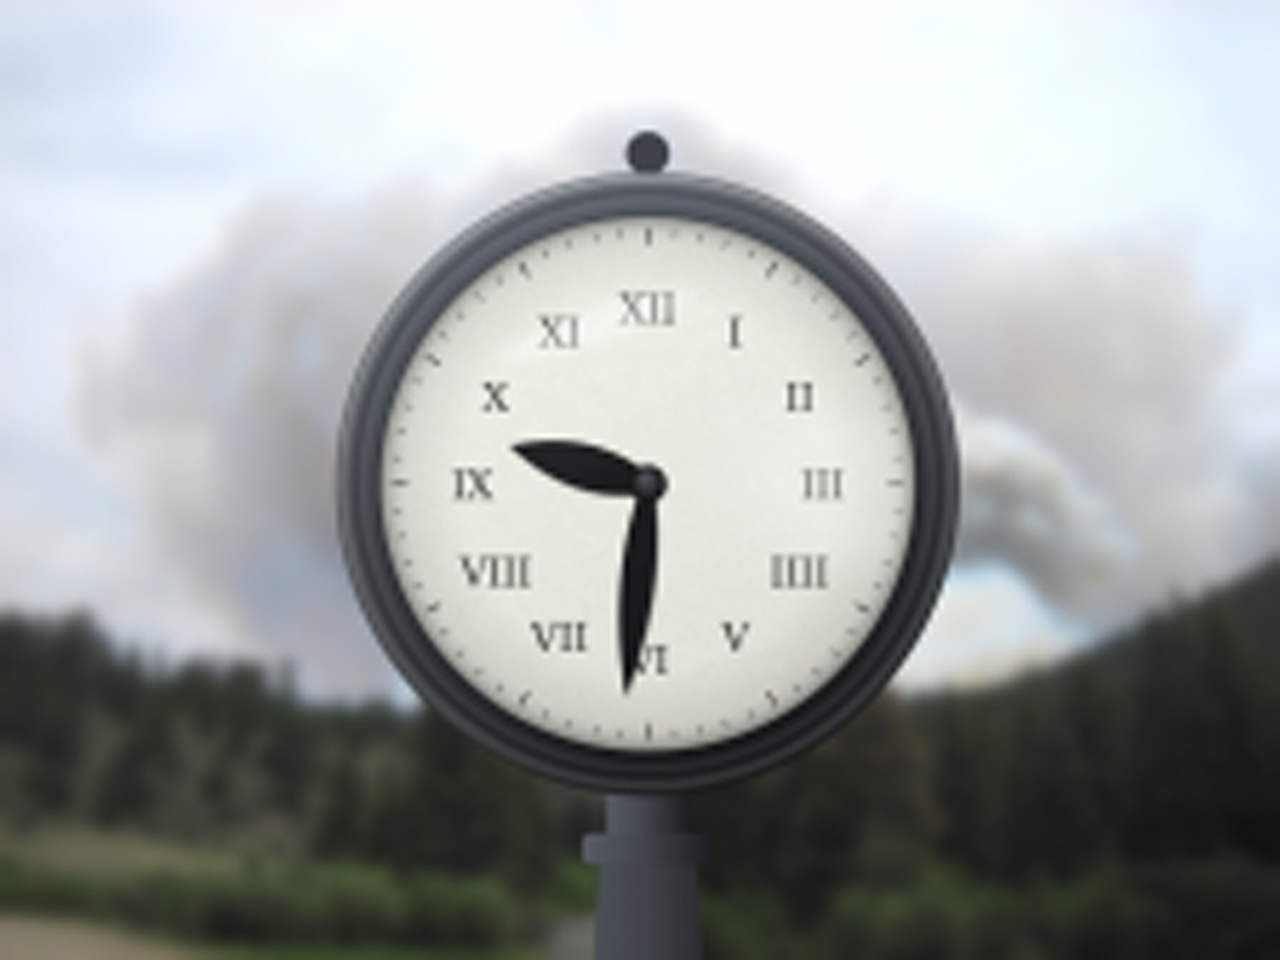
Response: 9:31
